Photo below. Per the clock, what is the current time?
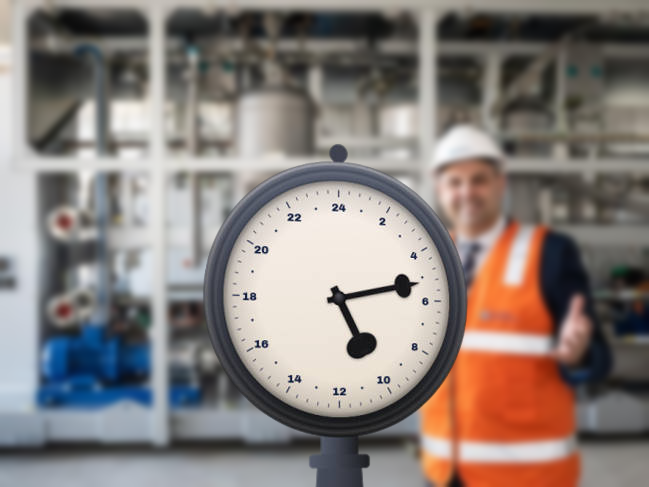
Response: 10:13
